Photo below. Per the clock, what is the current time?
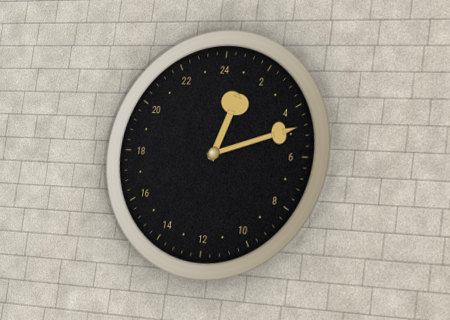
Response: 1:12
